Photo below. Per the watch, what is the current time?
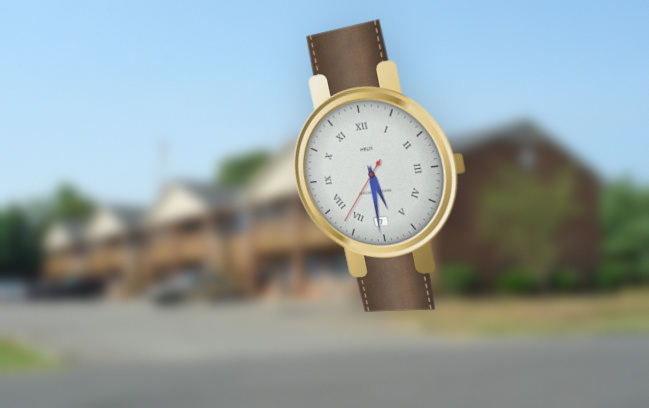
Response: 5:30:37
